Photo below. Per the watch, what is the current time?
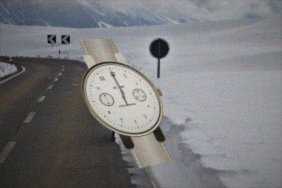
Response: 12:00
